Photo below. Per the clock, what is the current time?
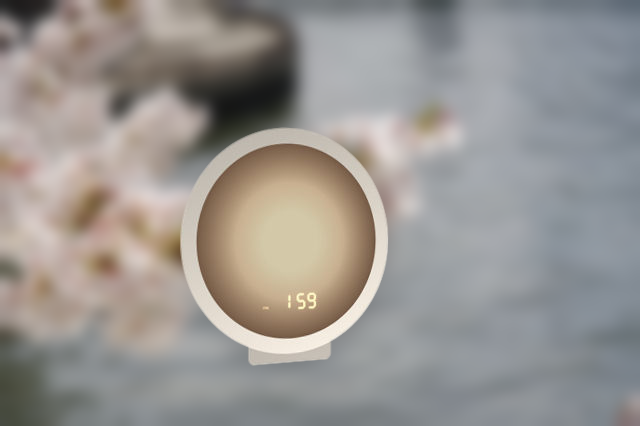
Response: 1:59
